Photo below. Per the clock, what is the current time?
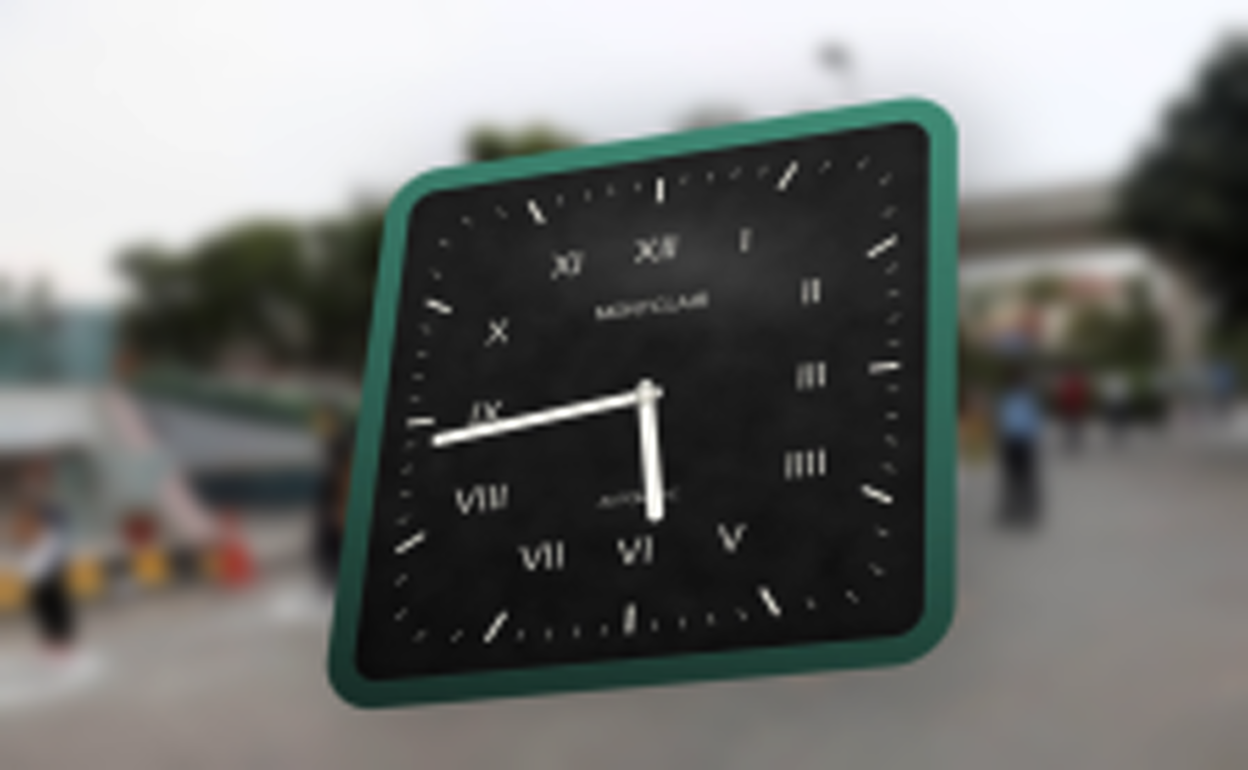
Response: 5:44
